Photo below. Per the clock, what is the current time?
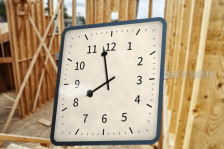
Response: 7:58
